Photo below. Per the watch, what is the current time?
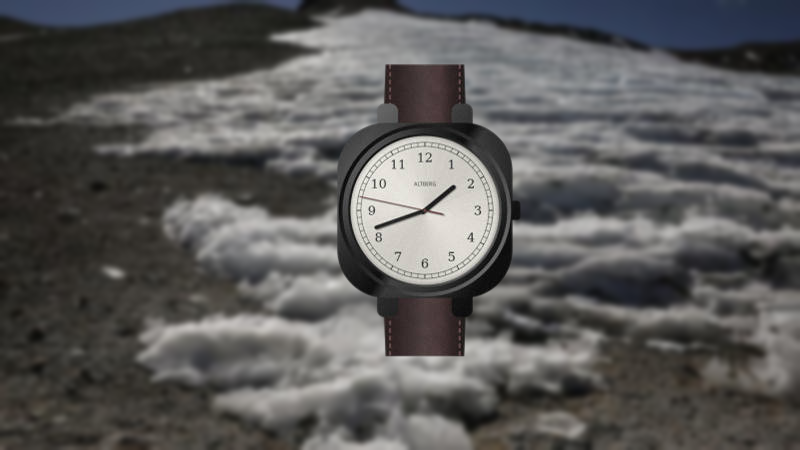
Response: 1:41:47
